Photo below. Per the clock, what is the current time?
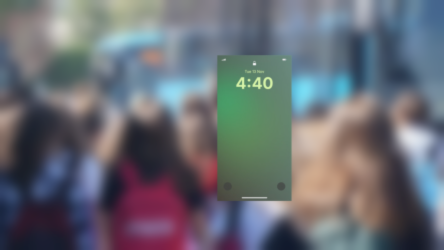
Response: 4:40
